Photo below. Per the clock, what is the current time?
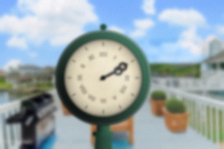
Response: 2:10
